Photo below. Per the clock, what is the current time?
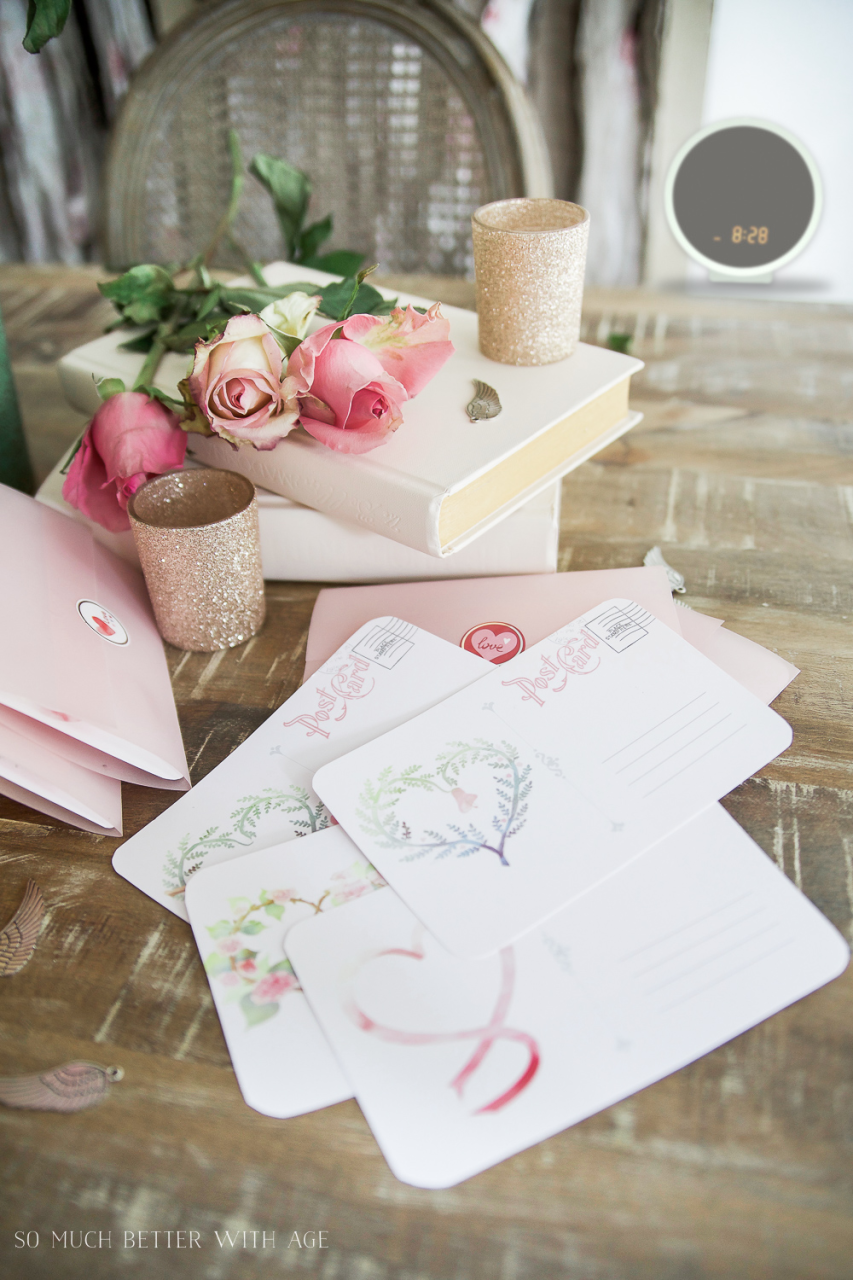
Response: 8:28
